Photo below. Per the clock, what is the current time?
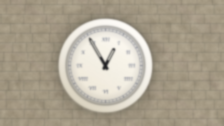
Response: 12:55
